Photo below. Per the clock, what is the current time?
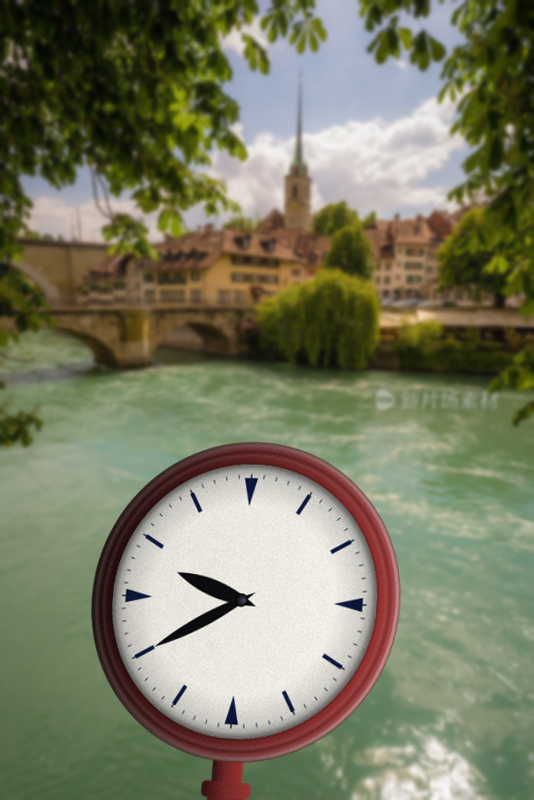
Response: 9:40
